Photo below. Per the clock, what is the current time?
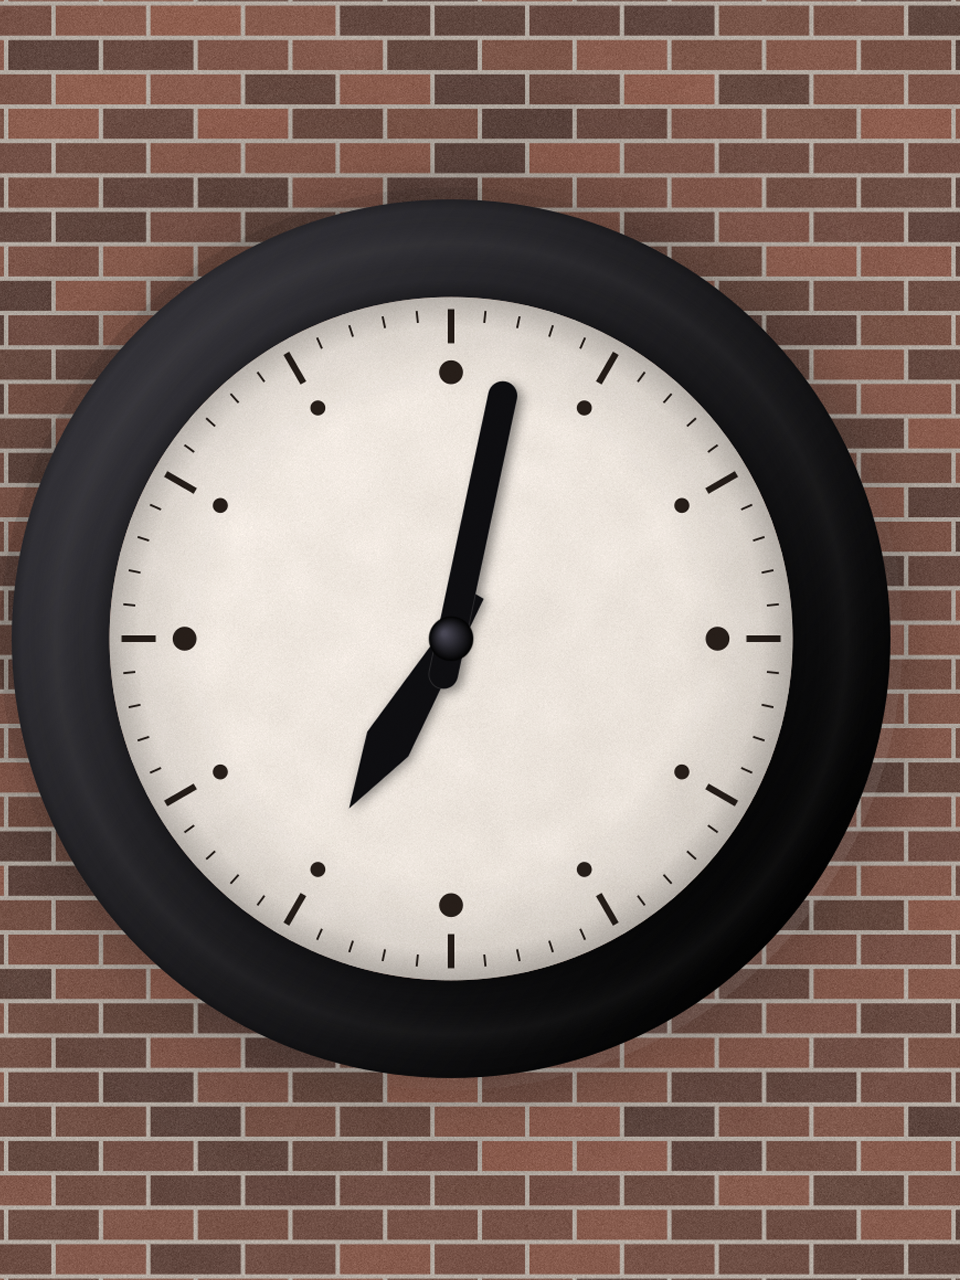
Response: 7:02
